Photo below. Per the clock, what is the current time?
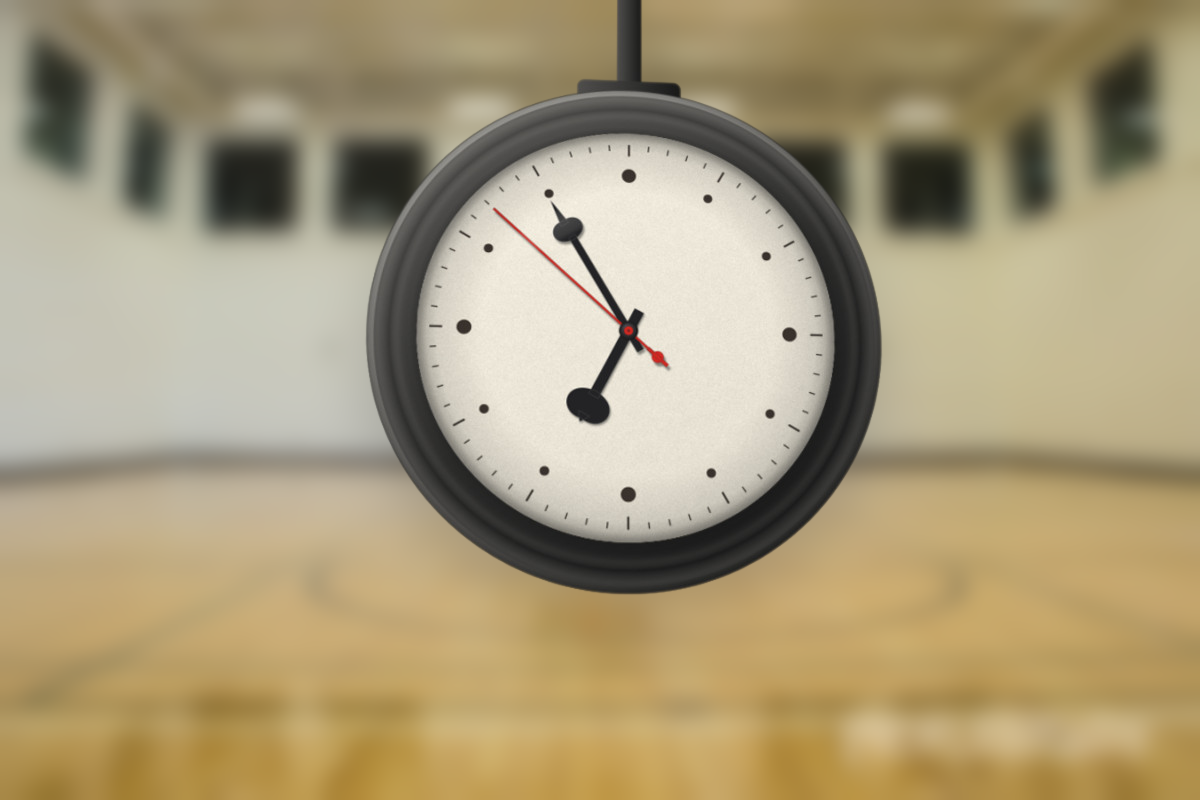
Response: 6:54:52
